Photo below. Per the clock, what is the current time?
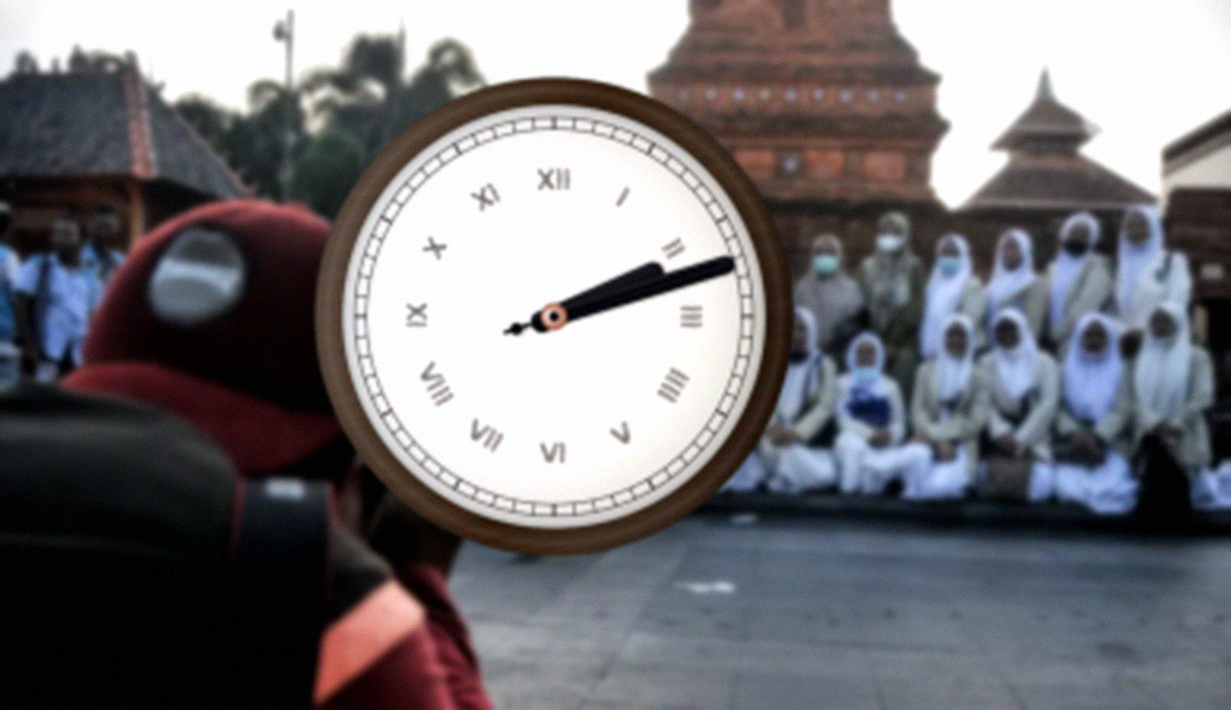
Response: 2:12:12
